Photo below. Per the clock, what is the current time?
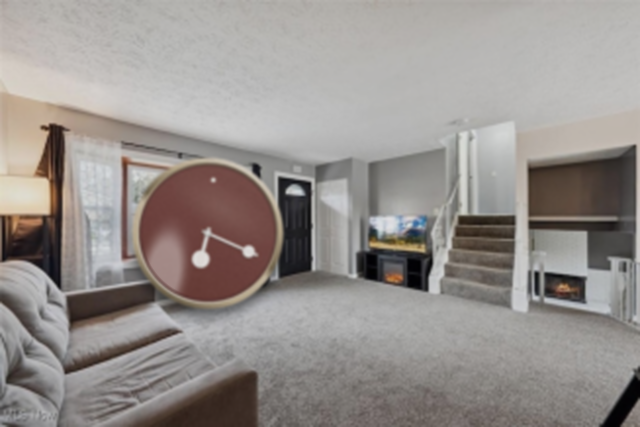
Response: 6:18
